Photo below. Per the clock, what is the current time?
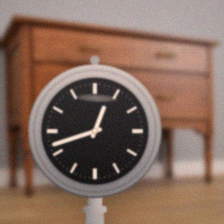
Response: 12:42
